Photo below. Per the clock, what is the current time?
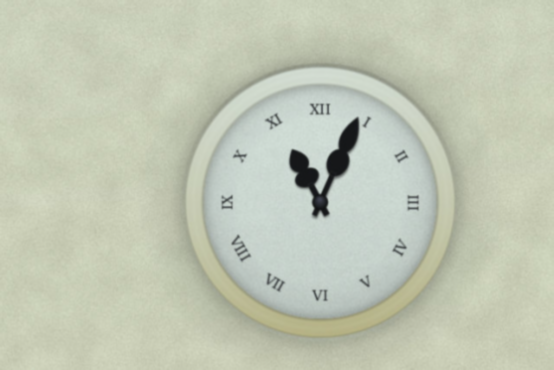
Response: 11:04
